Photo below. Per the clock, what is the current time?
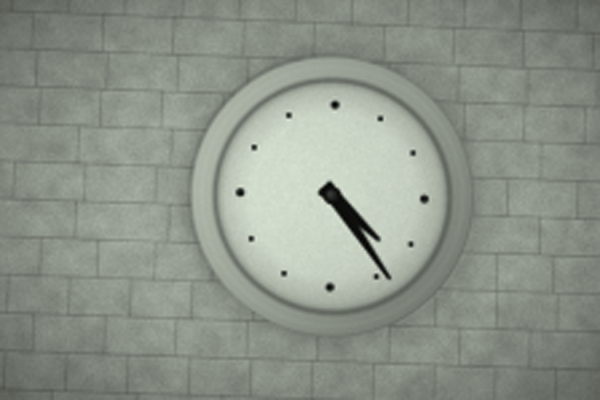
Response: 4:24
